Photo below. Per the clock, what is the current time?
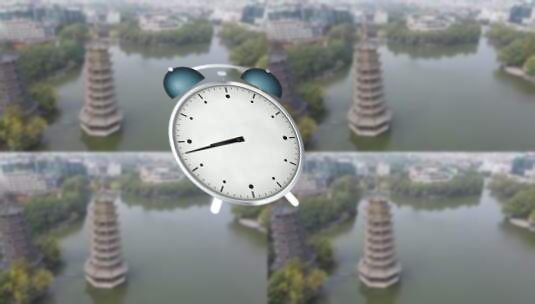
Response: 8:43
